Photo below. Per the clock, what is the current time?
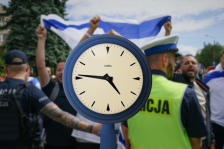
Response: 4:46
